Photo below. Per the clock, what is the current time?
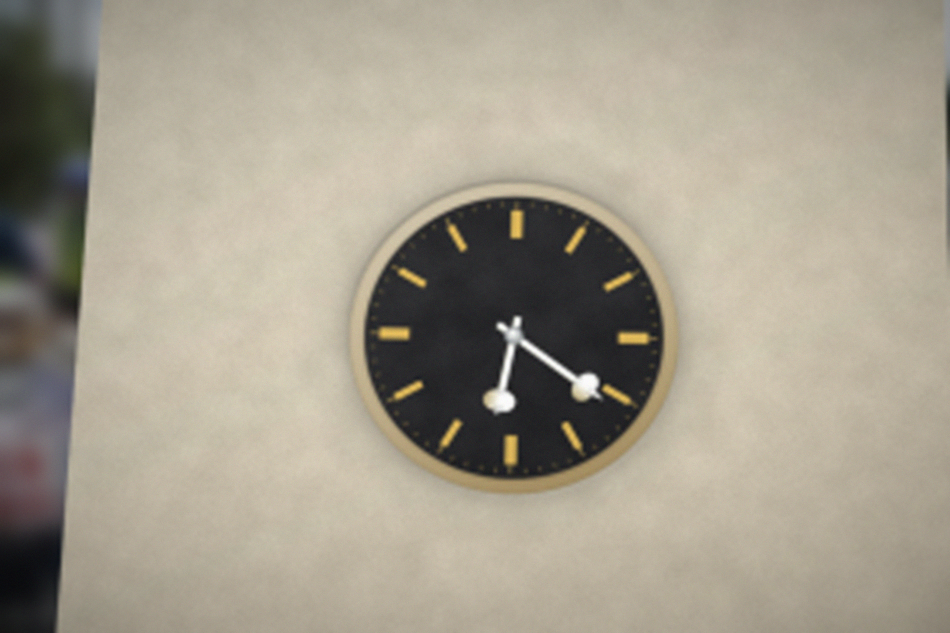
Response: 6:21
